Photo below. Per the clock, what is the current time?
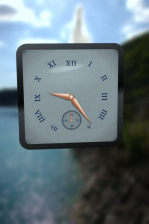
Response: 9:24
